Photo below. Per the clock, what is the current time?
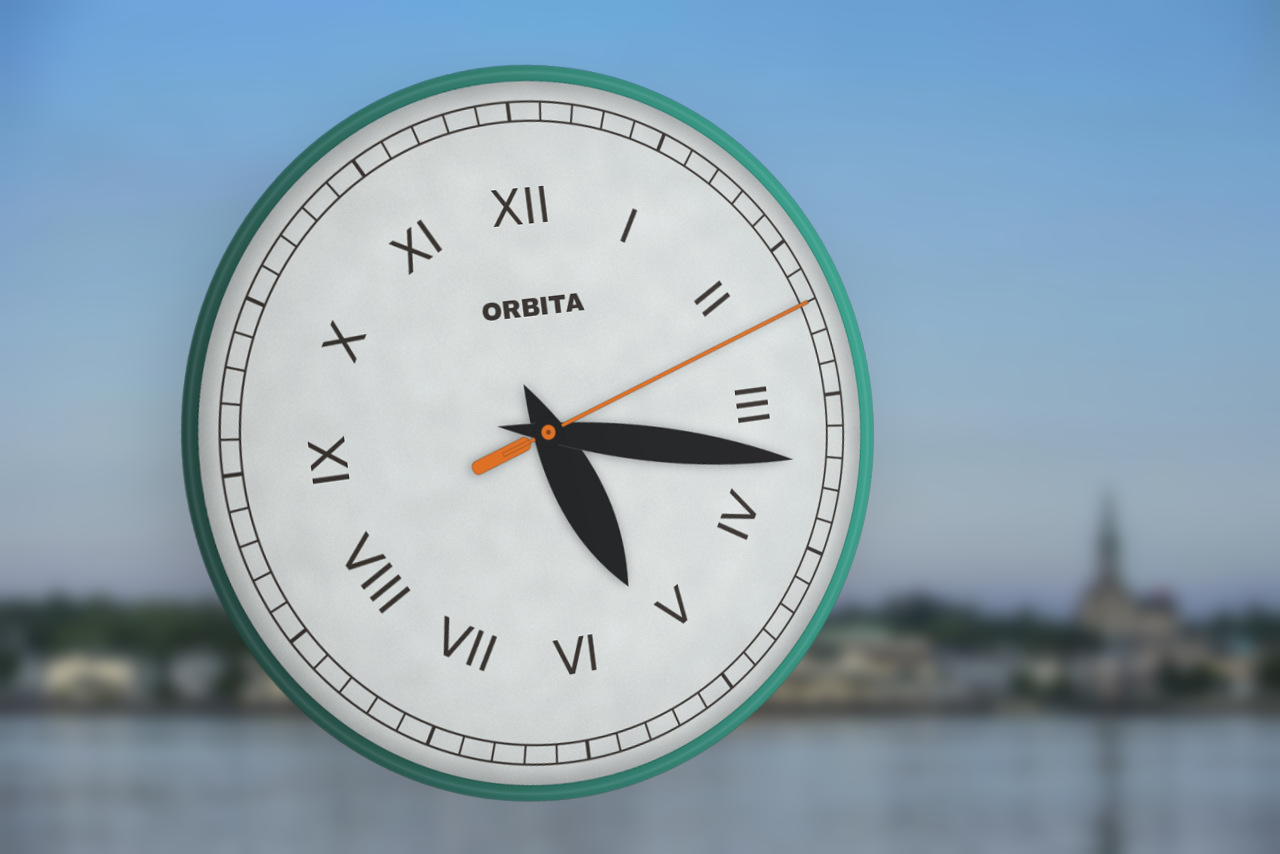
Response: 5:17:12
